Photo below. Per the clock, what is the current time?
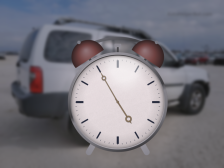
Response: 4:55
